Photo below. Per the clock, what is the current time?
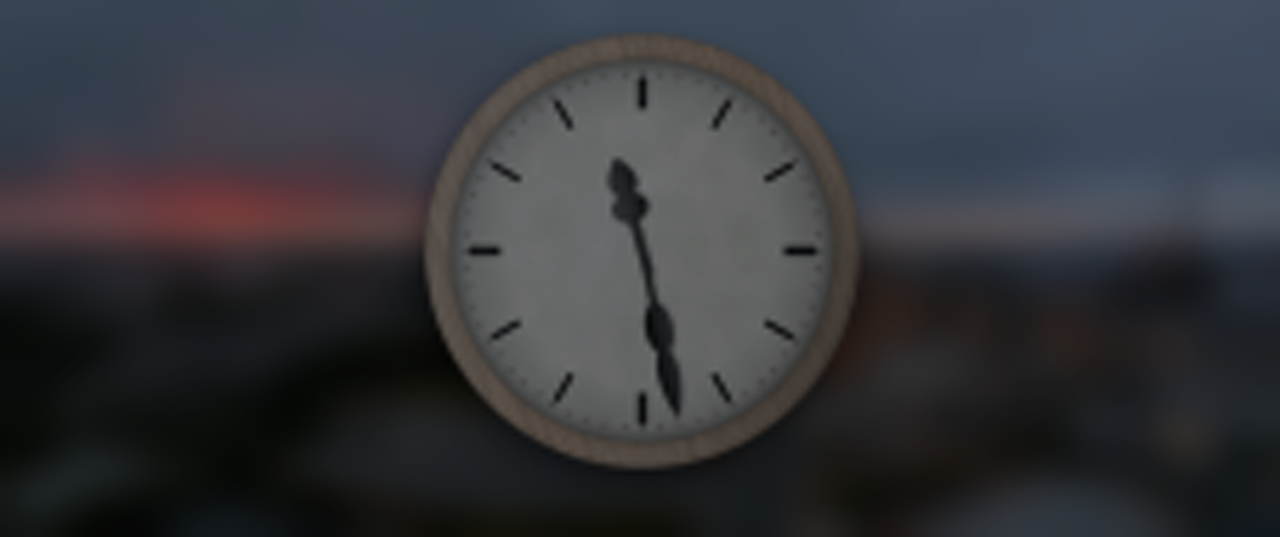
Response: 11:28
